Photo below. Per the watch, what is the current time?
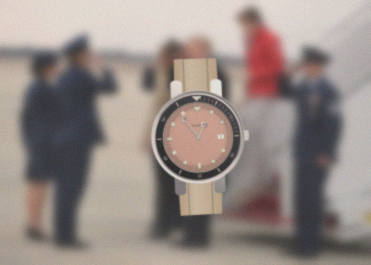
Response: 12:54
